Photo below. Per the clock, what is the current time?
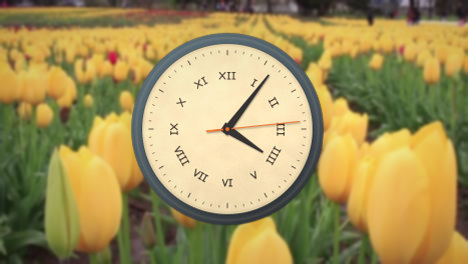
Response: 4:06:14
